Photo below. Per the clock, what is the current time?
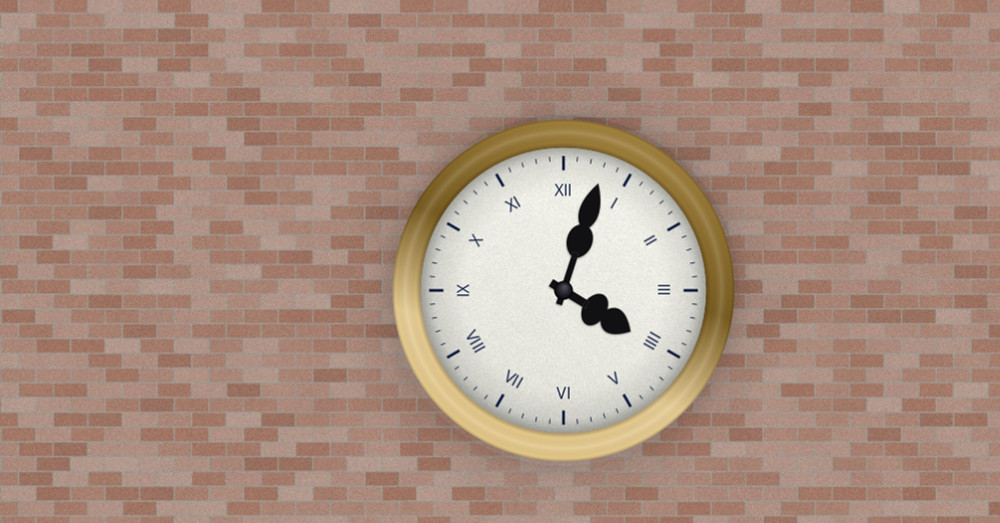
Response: 4:03
